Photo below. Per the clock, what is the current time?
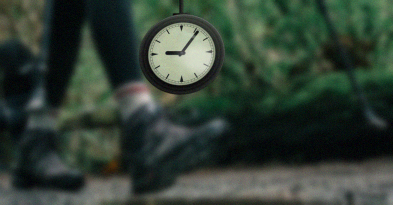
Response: 9:06
